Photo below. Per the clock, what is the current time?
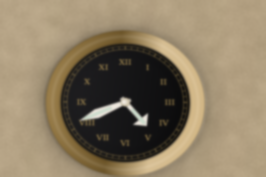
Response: 4:41
